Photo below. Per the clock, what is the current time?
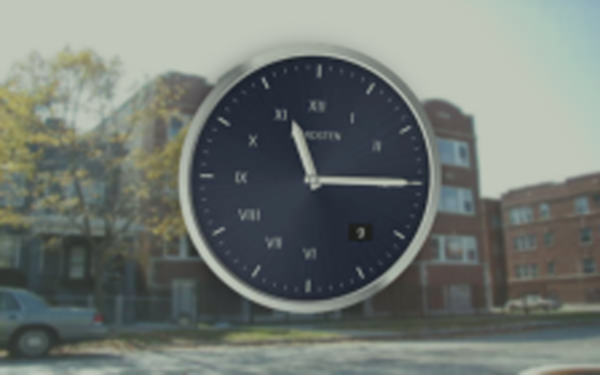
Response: 11:15
